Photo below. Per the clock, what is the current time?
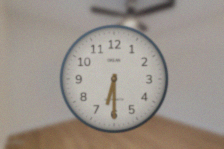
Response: 6:30
